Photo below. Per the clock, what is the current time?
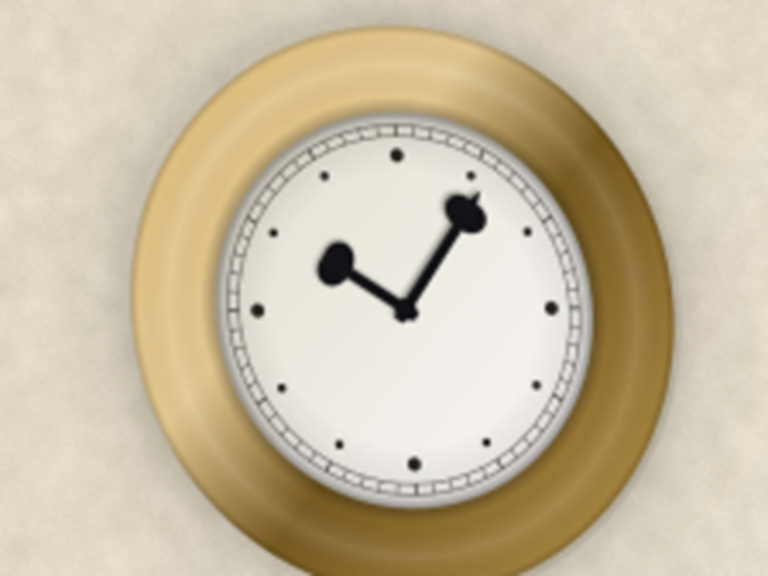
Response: 10:06
